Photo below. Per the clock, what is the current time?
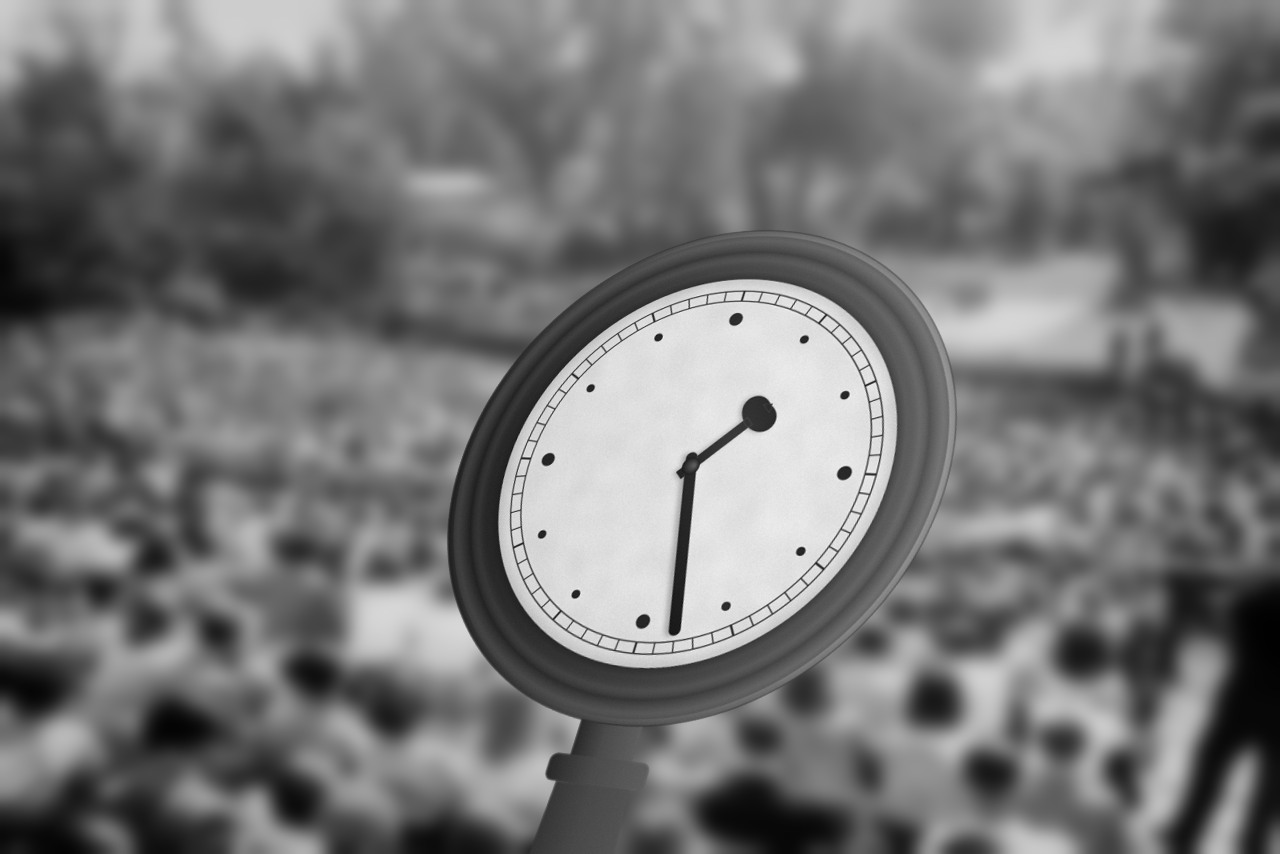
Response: 1:28
